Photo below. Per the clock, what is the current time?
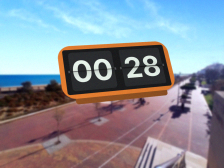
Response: 0:28
